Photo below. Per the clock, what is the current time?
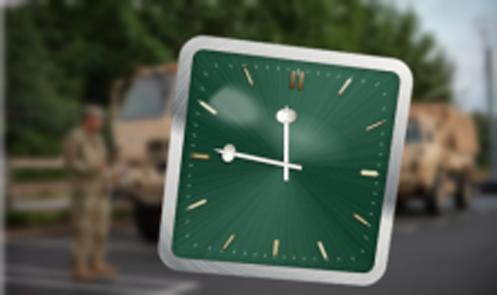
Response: 11:46
